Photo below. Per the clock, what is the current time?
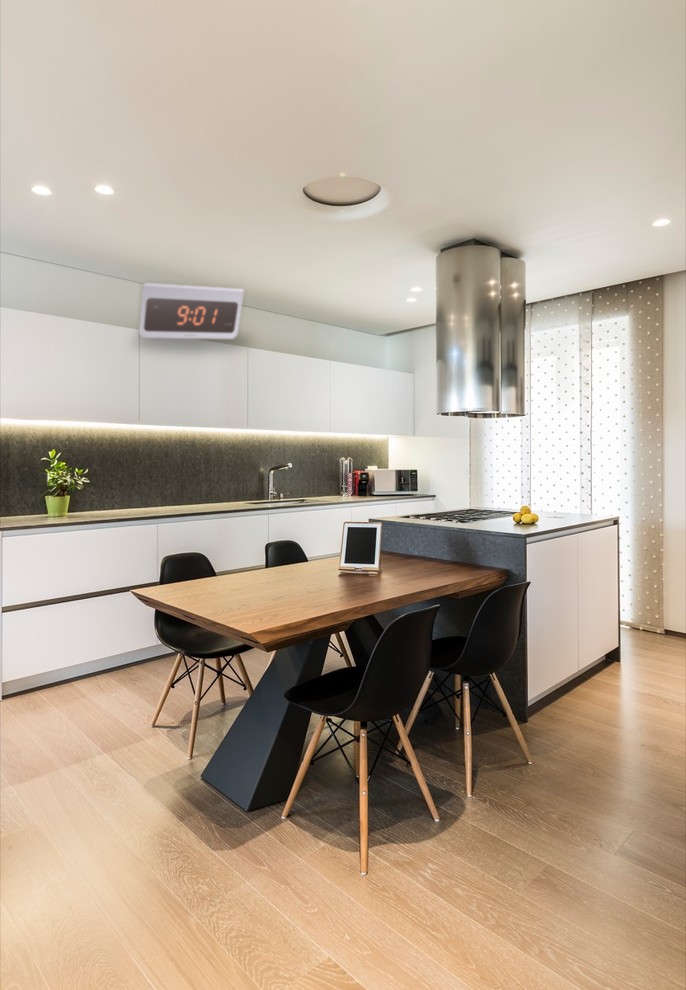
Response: 9:01
